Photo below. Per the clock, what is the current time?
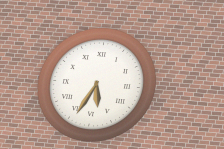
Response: 5:34
